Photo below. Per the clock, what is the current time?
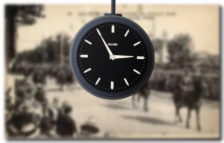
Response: 2:55
